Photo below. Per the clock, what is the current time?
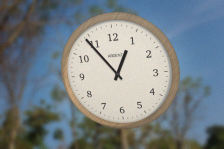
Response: 12:54
